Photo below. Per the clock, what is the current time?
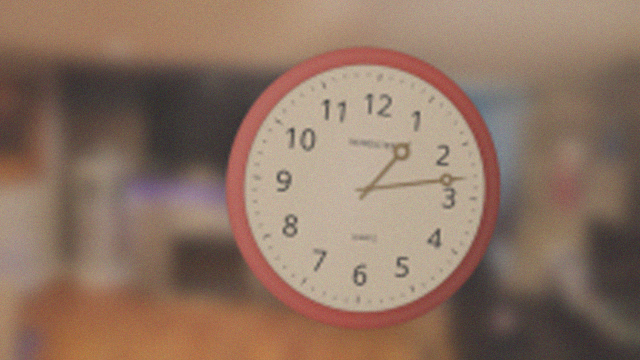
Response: 1:13
